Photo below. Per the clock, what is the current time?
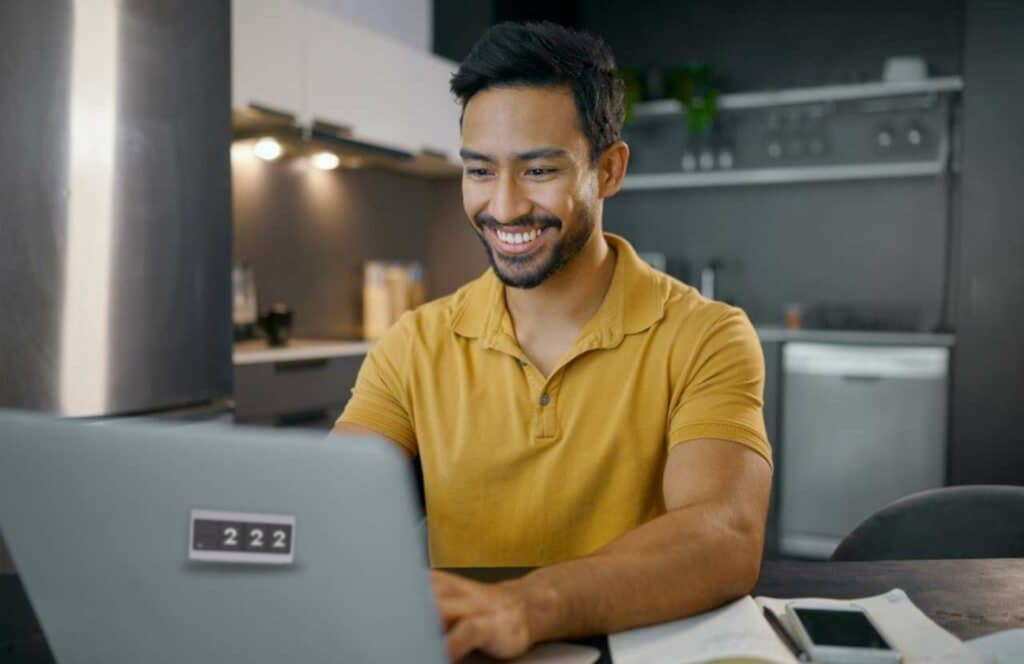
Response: 2:22
